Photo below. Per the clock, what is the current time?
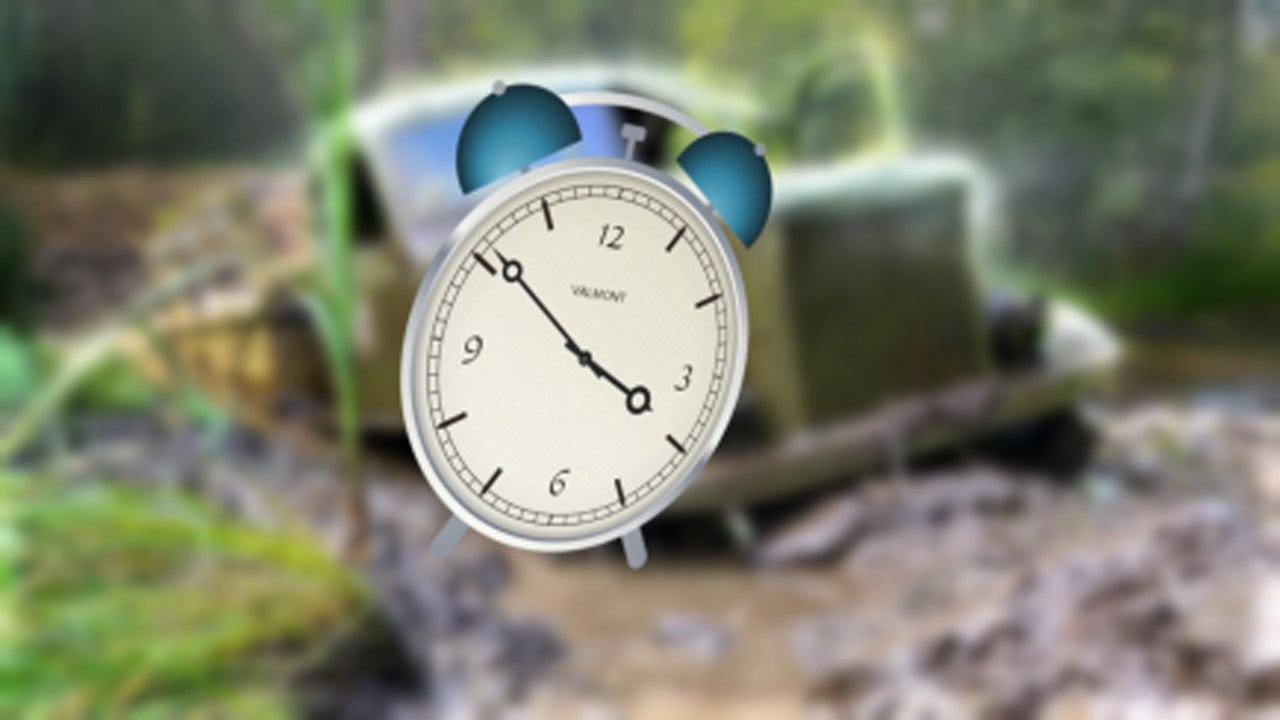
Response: 3:51
